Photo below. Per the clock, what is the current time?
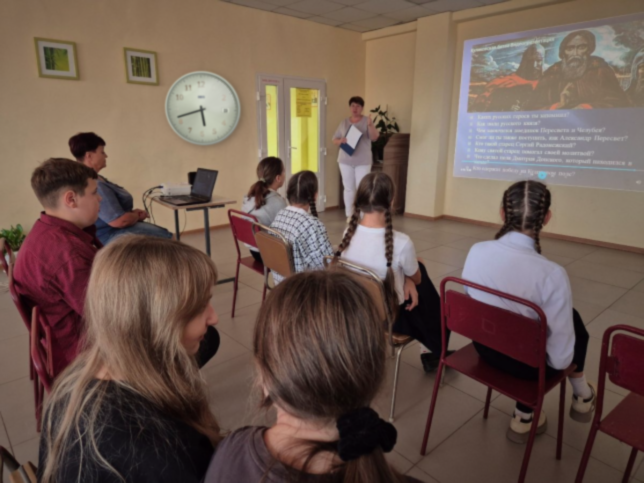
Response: 5:42
